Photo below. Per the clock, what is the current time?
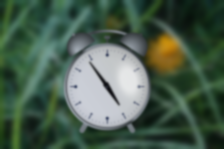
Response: 4:54
